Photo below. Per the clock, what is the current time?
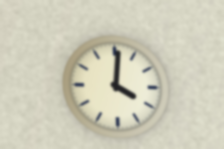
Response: 4:01
